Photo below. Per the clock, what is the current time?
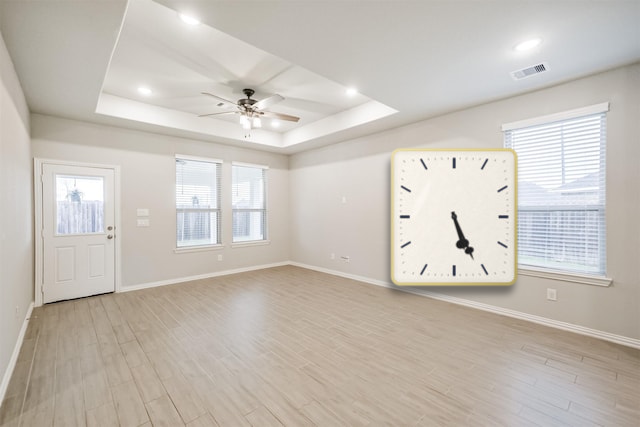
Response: 5:26
